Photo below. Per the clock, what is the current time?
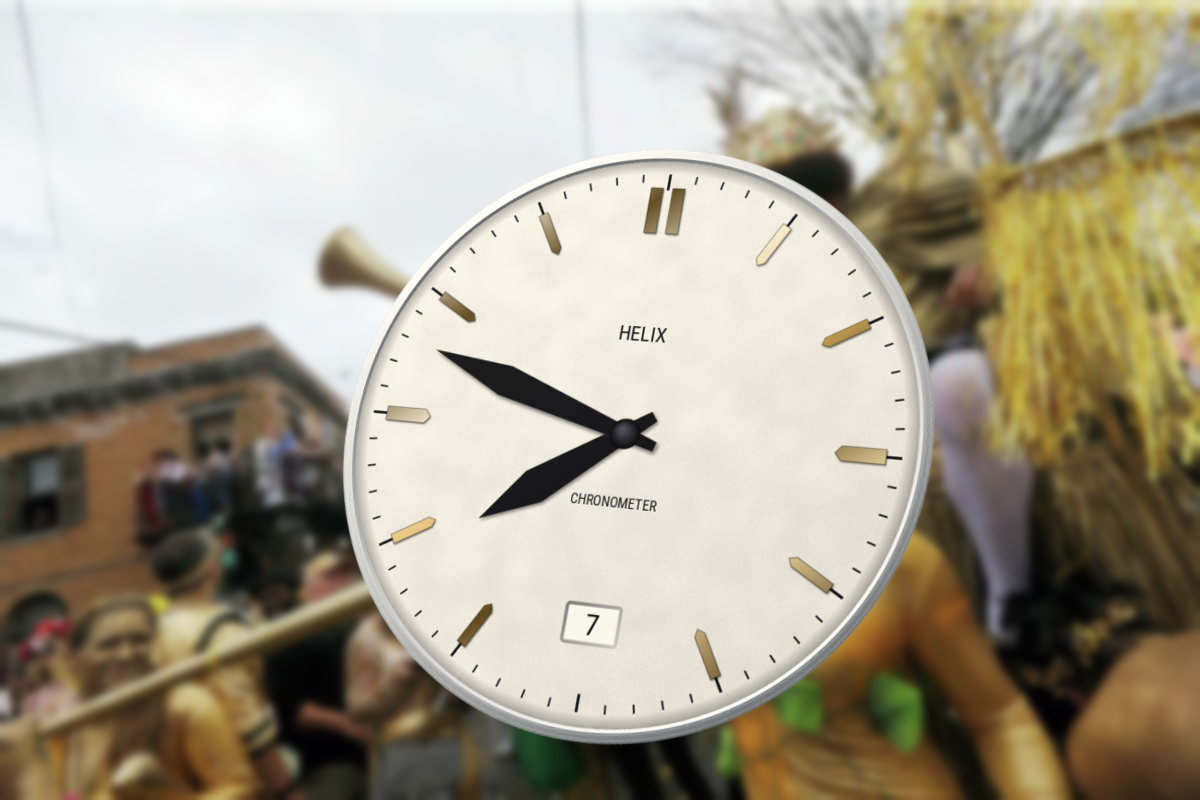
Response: 7:48
